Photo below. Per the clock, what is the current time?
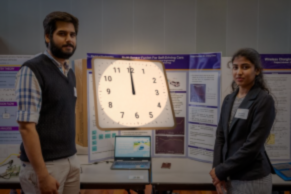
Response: 12:00
